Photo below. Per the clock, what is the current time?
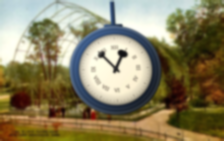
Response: 12:53
